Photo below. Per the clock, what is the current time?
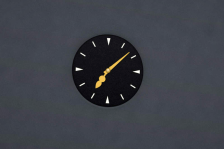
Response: 7:08
